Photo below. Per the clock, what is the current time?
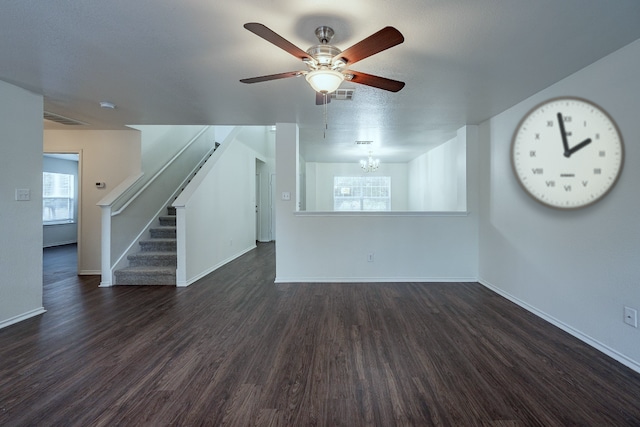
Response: 1:58
